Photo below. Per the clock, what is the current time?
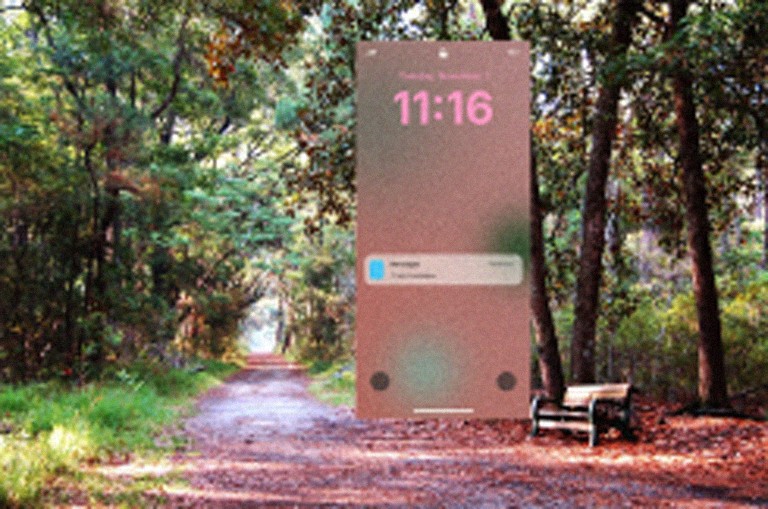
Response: 11:16
